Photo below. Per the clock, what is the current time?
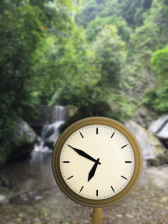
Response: 6:50
